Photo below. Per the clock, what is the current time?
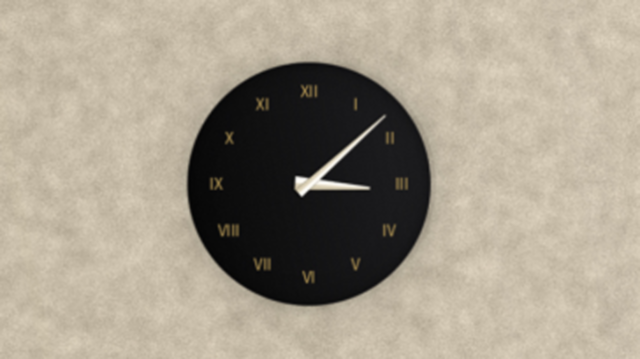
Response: 3:08
